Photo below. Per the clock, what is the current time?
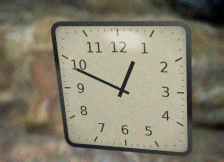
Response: 12:49
